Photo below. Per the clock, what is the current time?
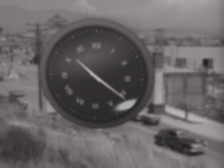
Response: 10:21
